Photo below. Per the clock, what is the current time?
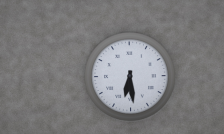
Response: 6:29
